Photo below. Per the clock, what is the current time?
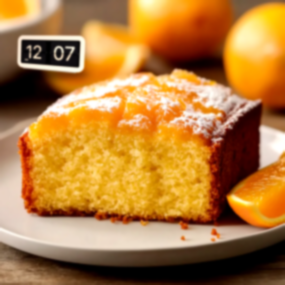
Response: 12:07
